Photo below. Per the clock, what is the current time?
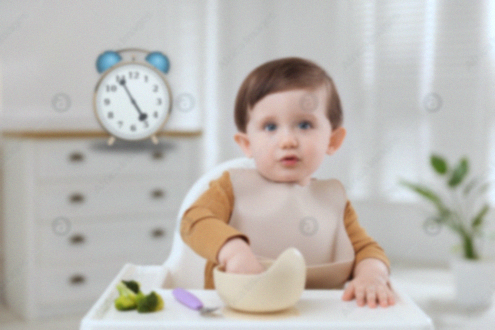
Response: 4:55
